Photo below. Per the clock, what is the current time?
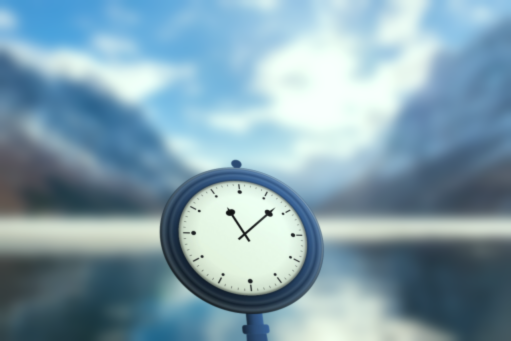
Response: 11:08
